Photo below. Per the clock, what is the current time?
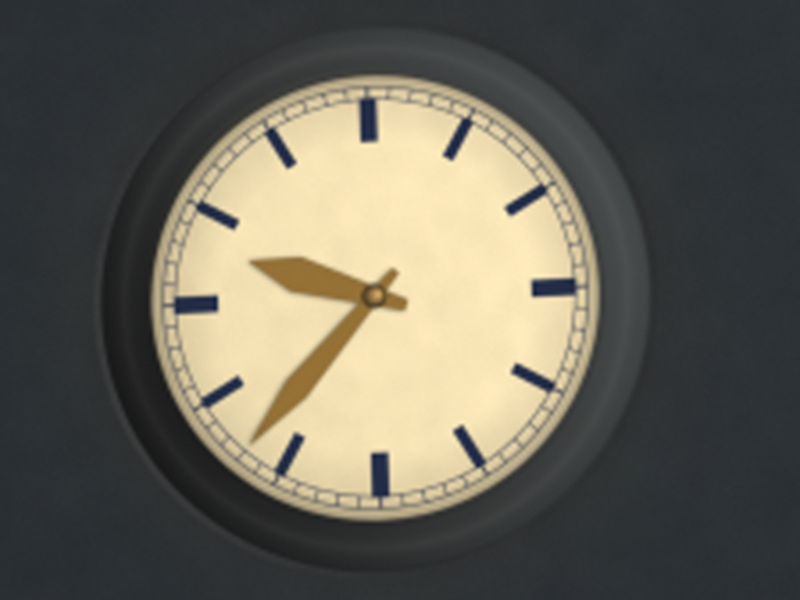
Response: 9:37
